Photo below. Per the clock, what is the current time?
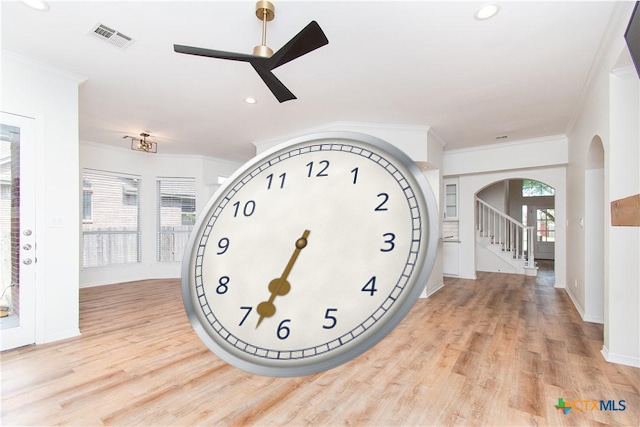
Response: 6:33
